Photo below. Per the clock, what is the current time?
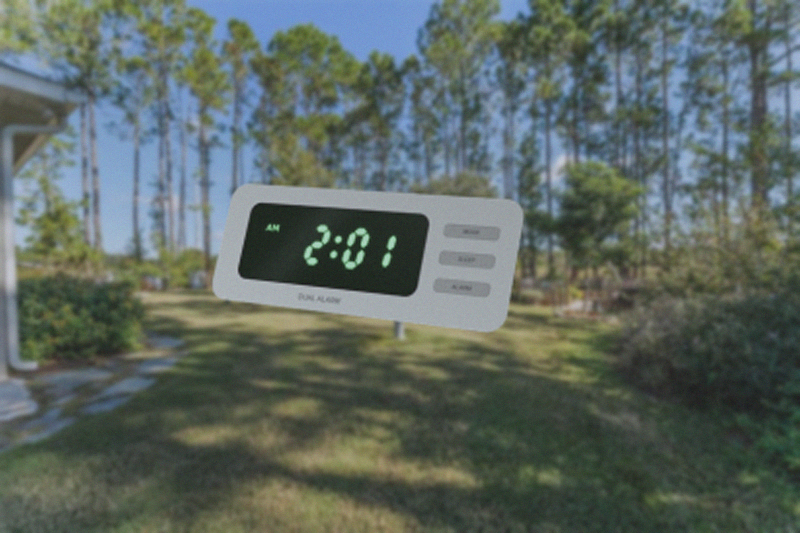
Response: 2:01
